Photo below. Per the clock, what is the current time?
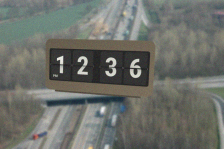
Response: 12:36
